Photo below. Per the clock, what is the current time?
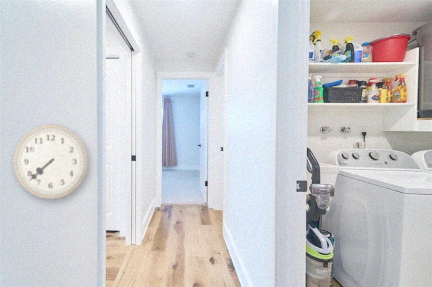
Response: 7:38
